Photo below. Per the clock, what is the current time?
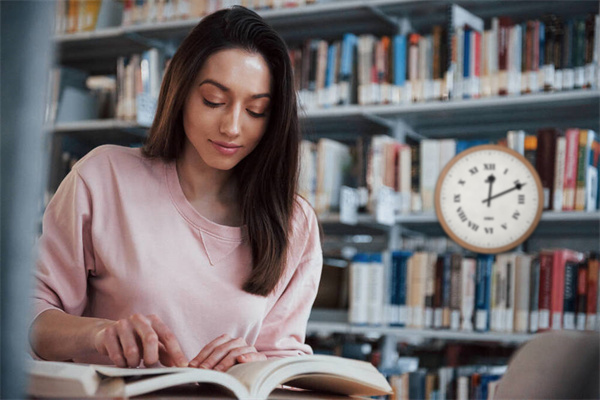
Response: 12:11
